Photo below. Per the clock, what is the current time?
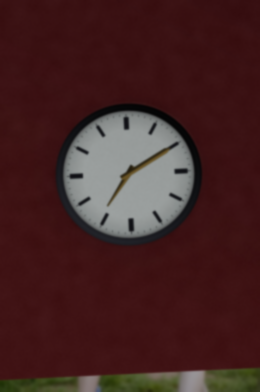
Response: 7:10
